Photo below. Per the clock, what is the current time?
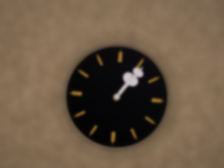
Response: 1:06
